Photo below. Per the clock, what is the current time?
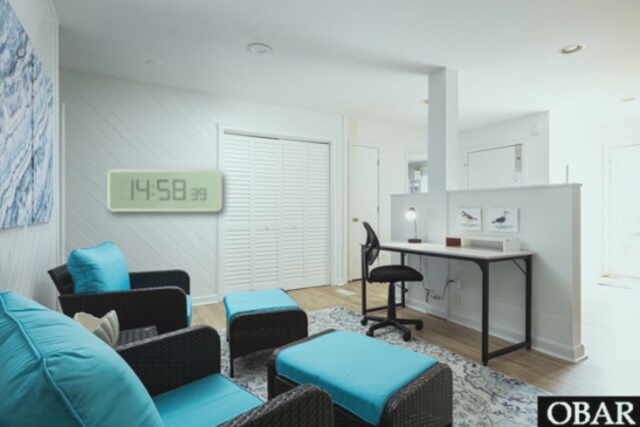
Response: 14:58
